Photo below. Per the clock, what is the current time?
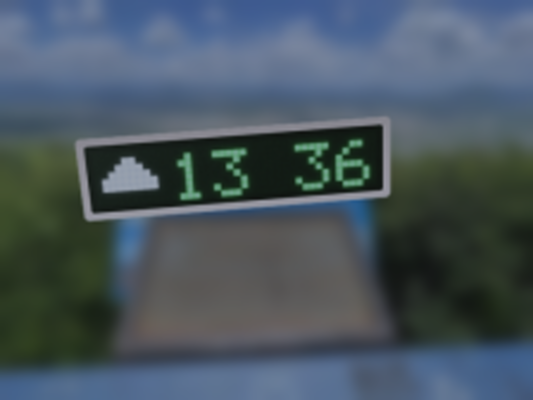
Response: 13:36
